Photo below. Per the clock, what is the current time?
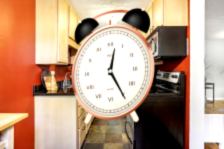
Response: 12:25
